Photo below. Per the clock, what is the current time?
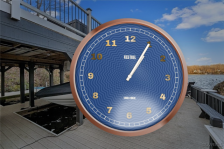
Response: 1:05
